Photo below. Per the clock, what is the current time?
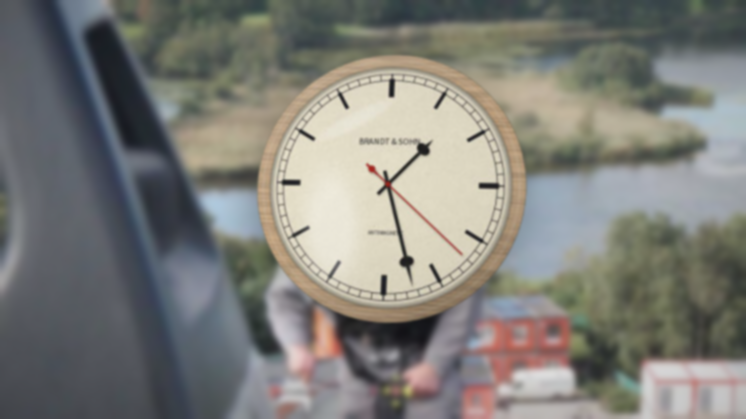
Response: 1:27:22
